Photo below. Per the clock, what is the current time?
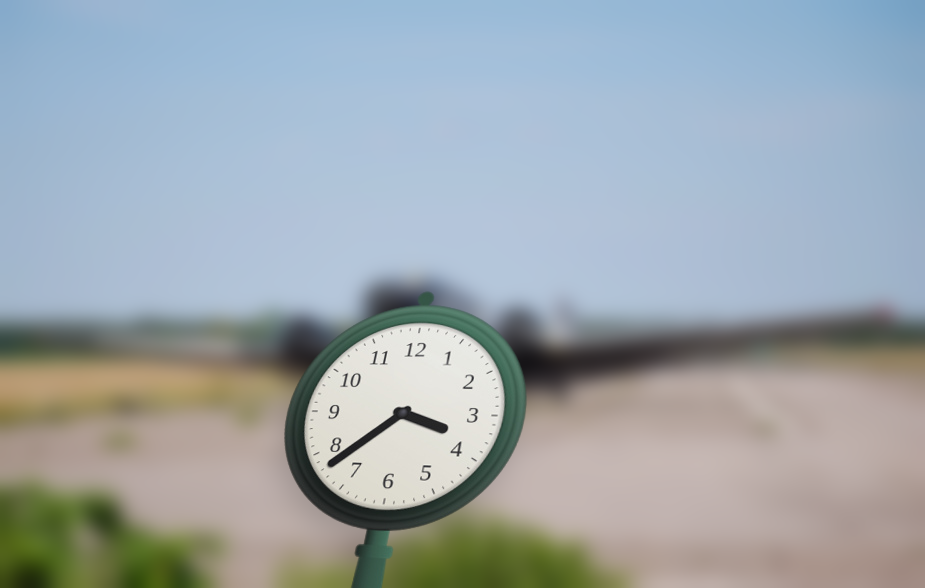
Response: 3:38
